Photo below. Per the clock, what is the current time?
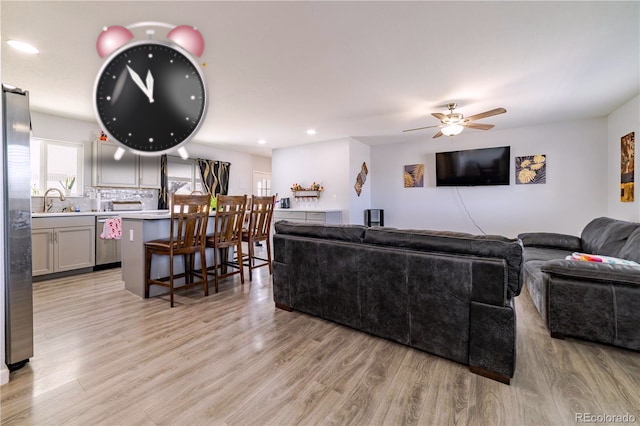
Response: 11:54
